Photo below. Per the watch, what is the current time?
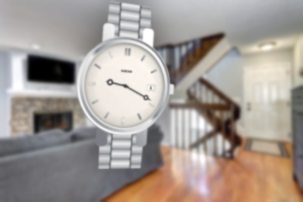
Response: 9:19
